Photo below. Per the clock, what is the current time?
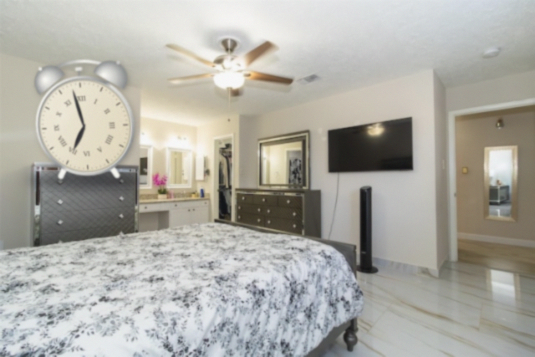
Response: 6:58
